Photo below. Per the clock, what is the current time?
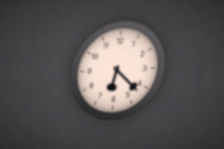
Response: 6:22
